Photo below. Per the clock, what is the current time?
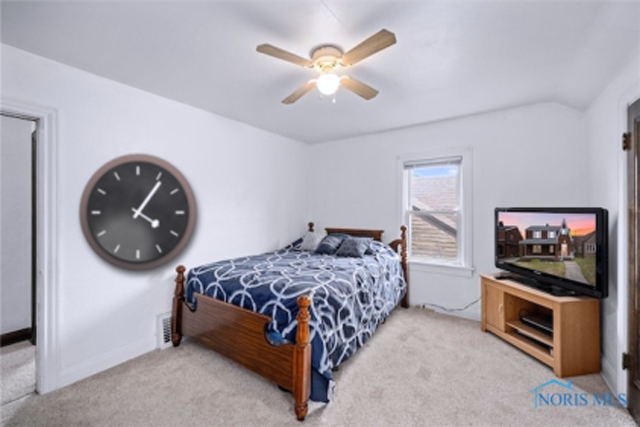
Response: 4:06
